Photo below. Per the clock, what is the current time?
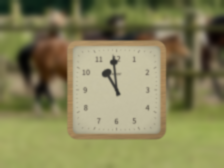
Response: 10:59
